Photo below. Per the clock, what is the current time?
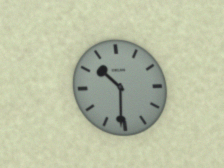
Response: 10:31
